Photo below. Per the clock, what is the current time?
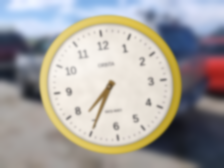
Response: 7:35
